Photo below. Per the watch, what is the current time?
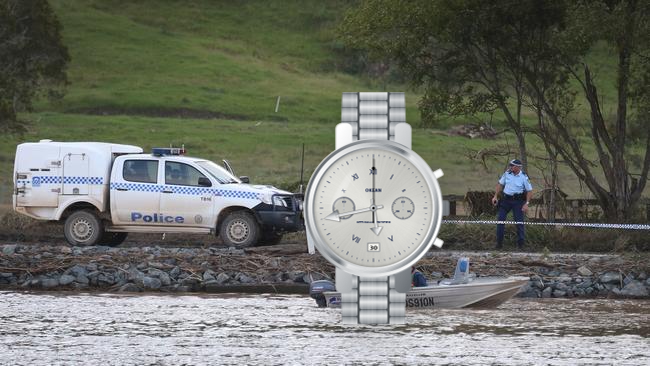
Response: 5:43
